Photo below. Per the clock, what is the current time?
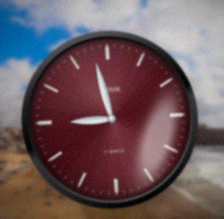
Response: 8:58
